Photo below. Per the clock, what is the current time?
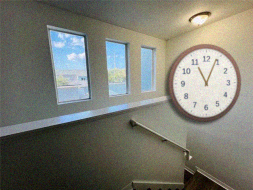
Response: 11:04
